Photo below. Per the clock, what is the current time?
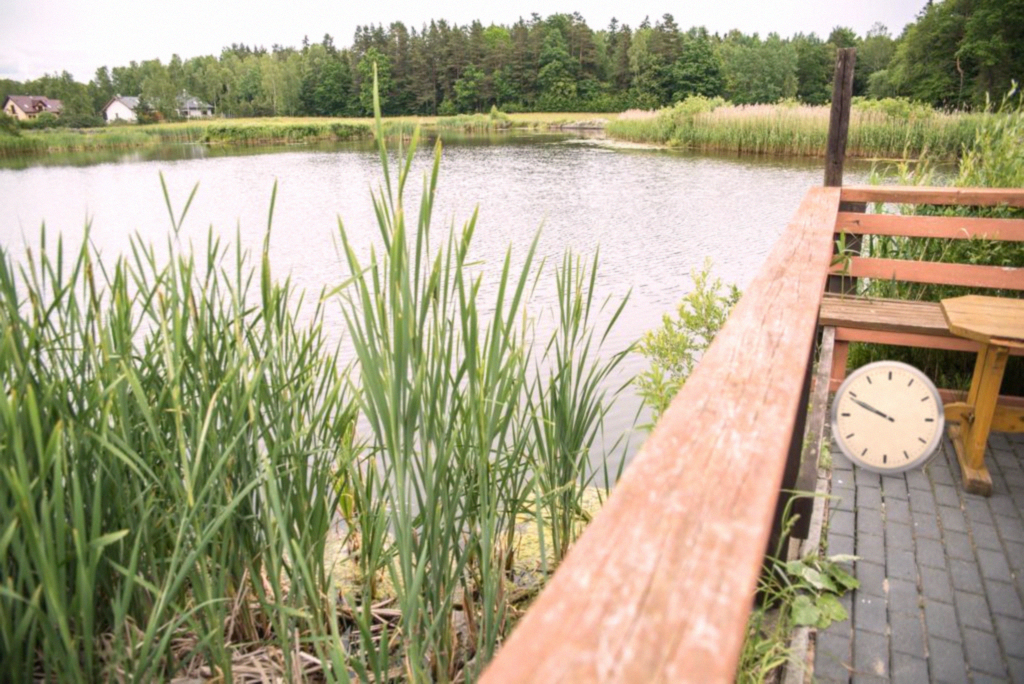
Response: 9:49
